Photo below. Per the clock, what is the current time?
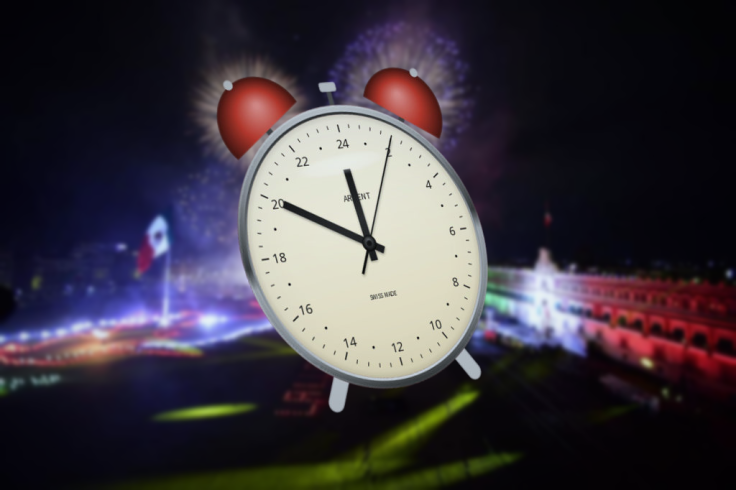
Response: 23:50:05
